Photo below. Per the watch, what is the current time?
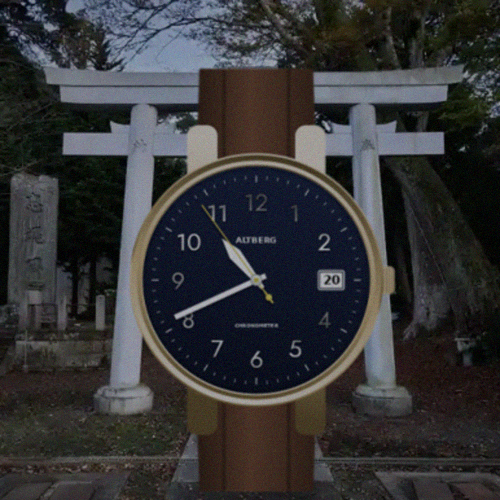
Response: 10:40:54
